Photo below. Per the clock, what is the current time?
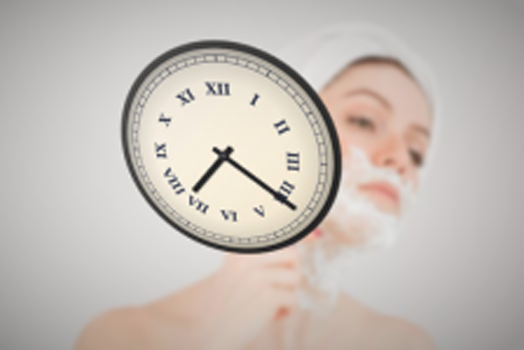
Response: 7:21
